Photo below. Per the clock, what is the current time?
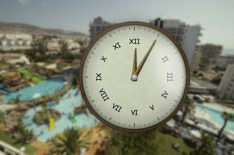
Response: 12:05
